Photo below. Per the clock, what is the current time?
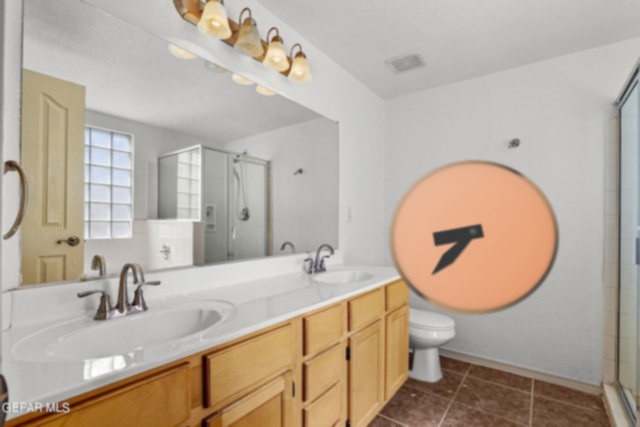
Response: 8:37
